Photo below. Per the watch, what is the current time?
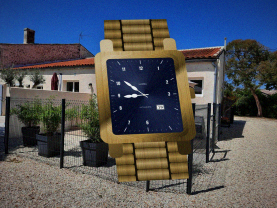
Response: 8:52
